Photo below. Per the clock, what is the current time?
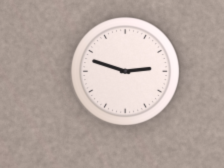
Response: 2:48
